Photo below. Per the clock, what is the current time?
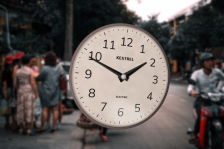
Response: 1:49
